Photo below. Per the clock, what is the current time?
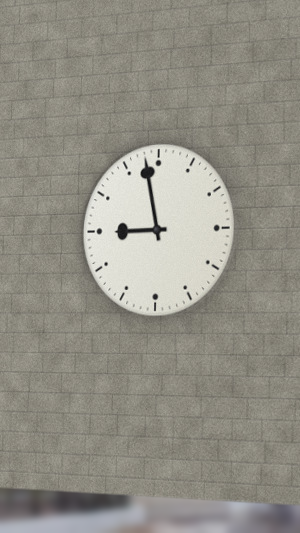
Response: 8:58
